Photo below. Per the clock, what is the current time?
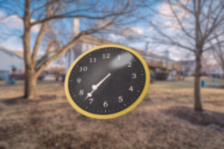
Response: 7:37
